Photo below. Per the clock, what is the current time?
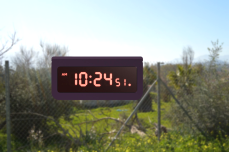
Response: 10:24:51
